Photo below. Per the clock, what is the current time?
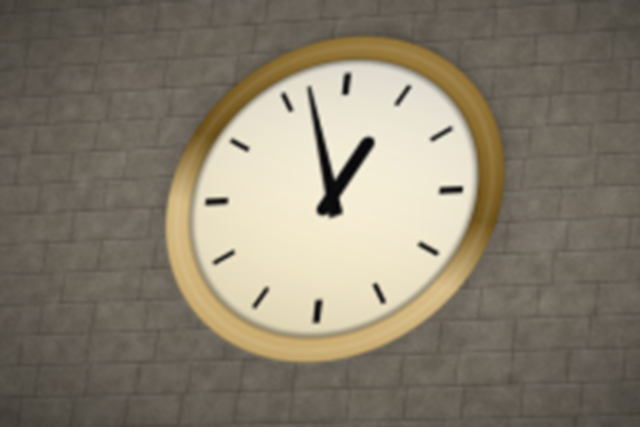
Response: 12:57
